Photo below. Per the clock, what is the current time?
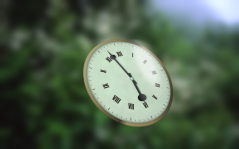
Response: 5:57
